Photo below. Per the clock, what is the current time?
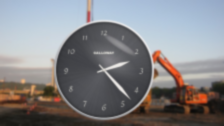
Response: 2:23
